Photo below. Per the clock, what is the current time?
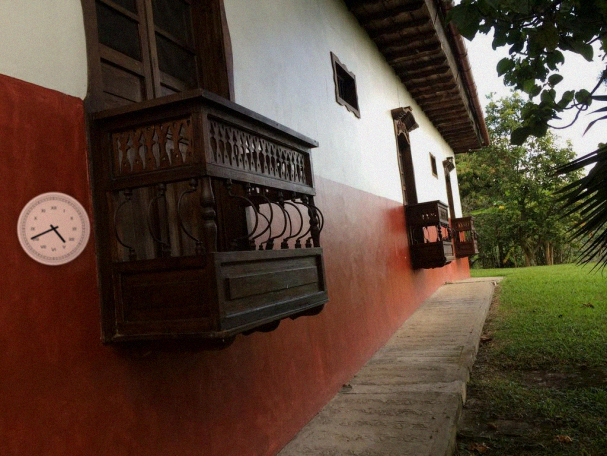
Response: 4:41
